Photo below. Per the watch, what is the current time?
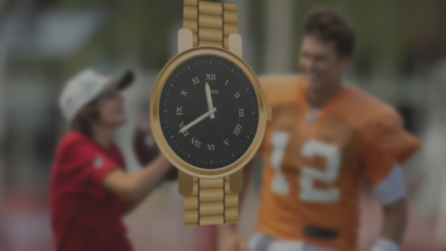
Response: 11:40
